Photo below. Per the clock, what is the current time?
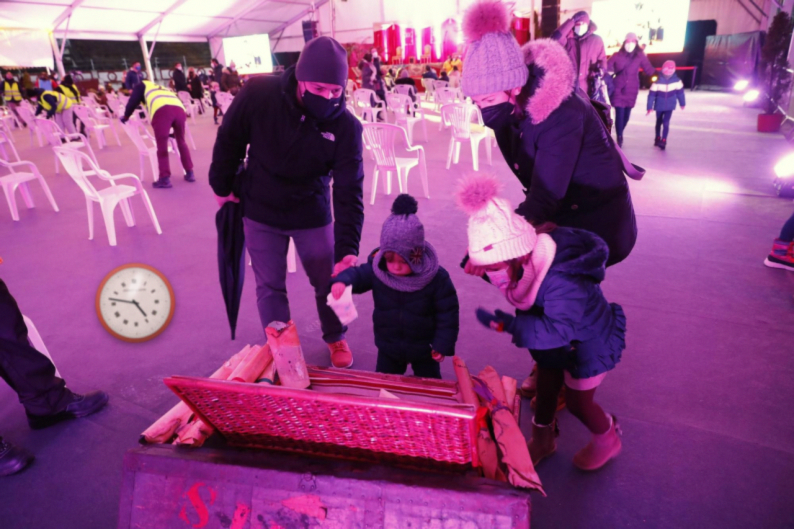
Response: 4:47
